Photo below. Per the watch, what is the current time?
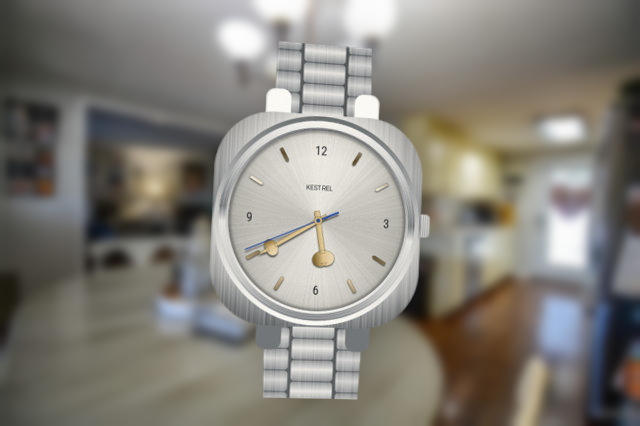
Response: 5:39:41
